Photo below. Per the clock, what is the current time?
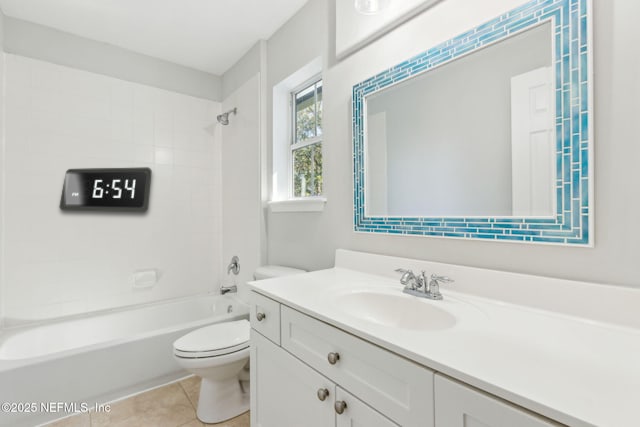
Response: 6:54
